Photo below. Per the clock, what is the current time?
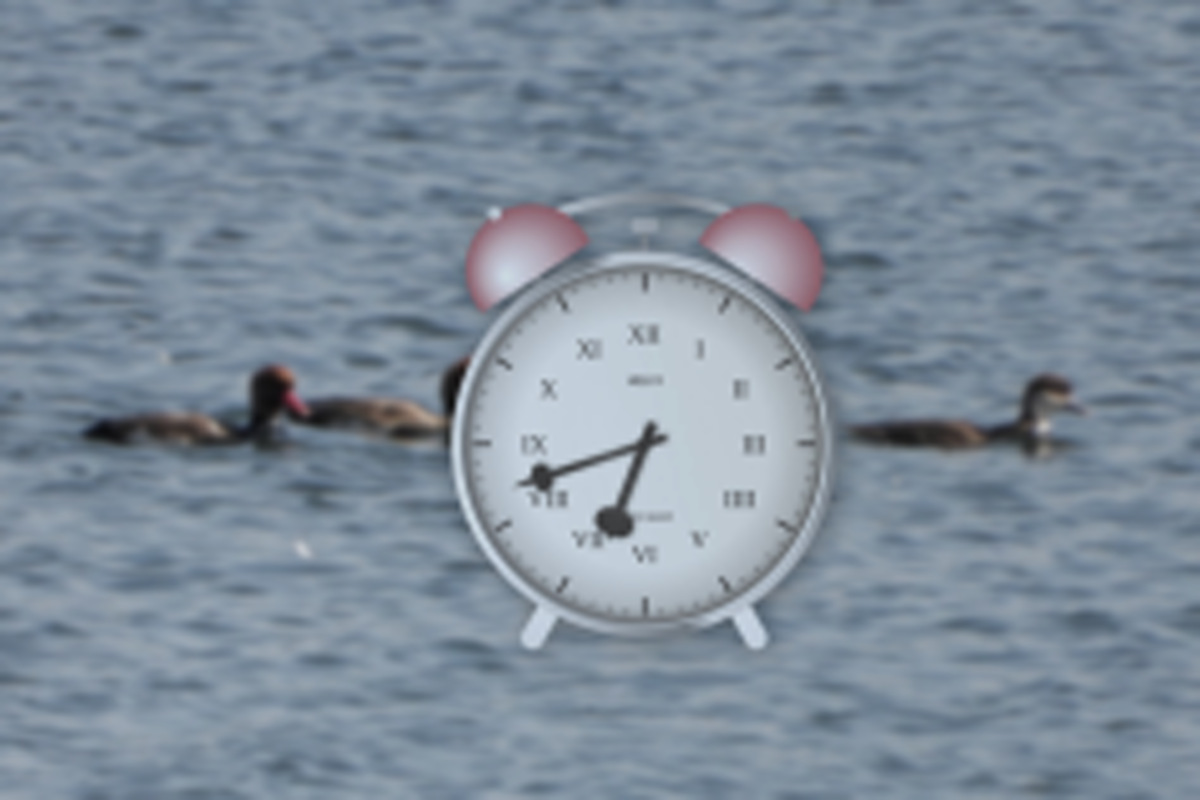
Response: 6:42
